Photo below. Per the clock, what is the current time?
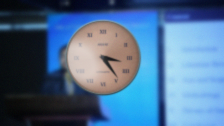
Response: 3:24
